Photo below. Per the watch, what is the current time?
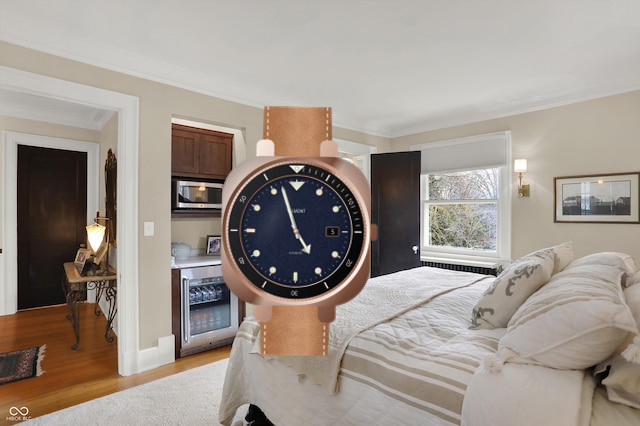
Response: 4:57
